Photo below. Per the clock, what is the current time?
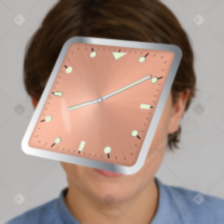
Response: 8:09
